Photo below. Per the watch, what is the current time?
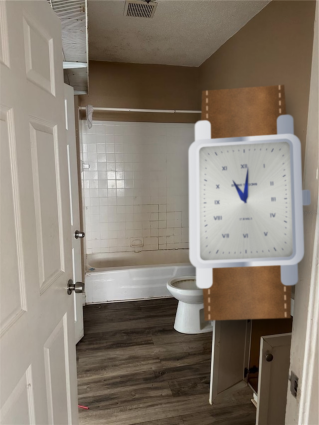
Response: 11:01
